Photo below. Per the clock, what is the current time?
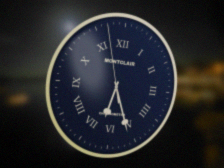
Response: 6:25:57
